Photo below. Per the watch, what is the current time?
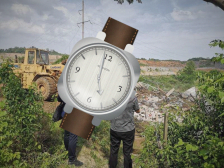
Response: 4:58
